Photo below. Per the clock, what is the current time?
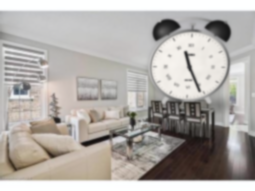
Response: 11:26
